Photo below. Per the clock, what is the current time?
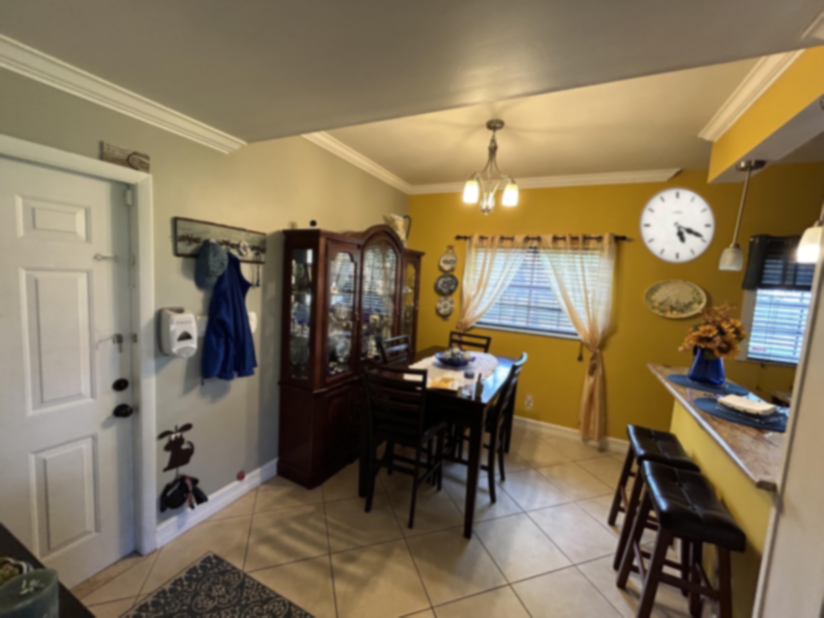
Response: 5:19
